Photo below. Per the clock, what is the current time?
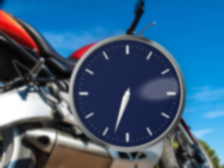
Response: 6:33
